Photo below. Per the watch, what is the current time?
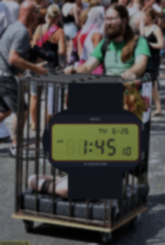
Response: 1:45
